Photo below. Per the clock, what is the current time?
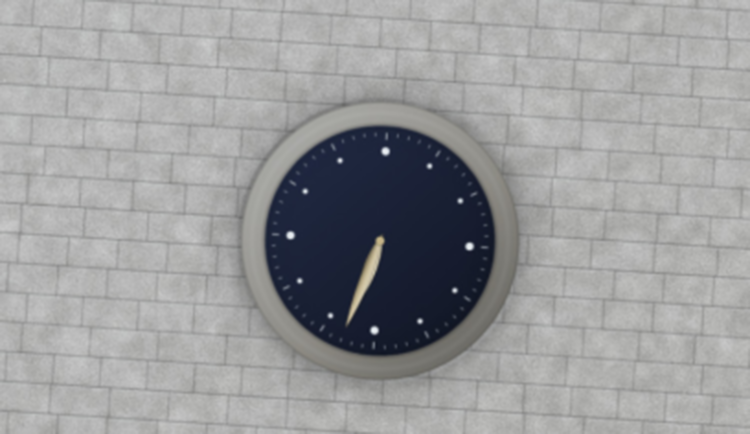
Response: 6:33
